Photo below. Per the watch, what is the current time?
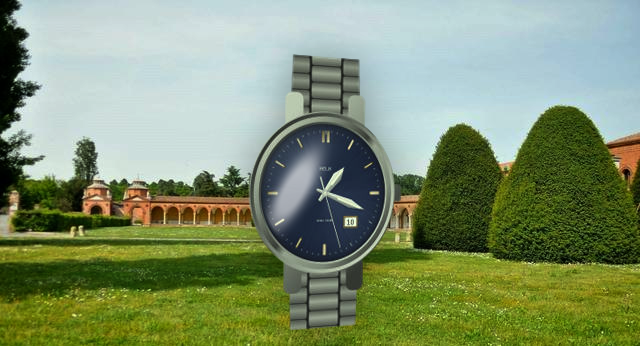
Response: 1:18:27
